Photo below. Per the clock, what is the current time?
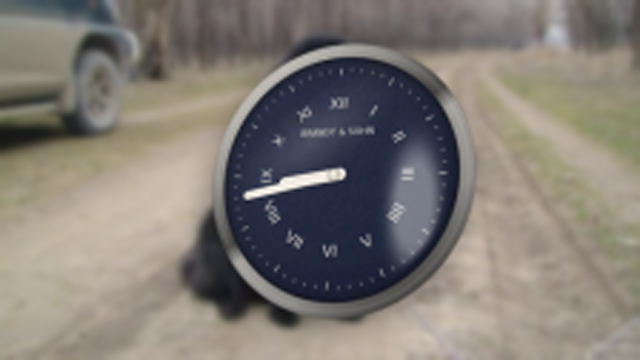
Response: 8:43
